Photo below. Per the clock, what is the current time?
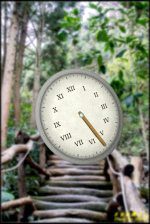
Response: 5:27
